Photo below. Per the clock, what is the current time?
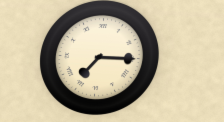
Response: 7:15
